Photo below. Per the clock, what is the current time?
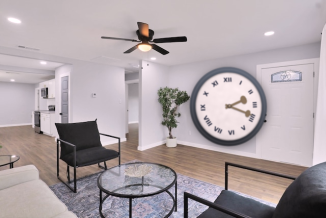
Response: 2:19
